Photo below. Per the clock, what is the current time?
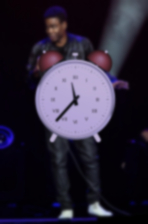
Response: 11:37
